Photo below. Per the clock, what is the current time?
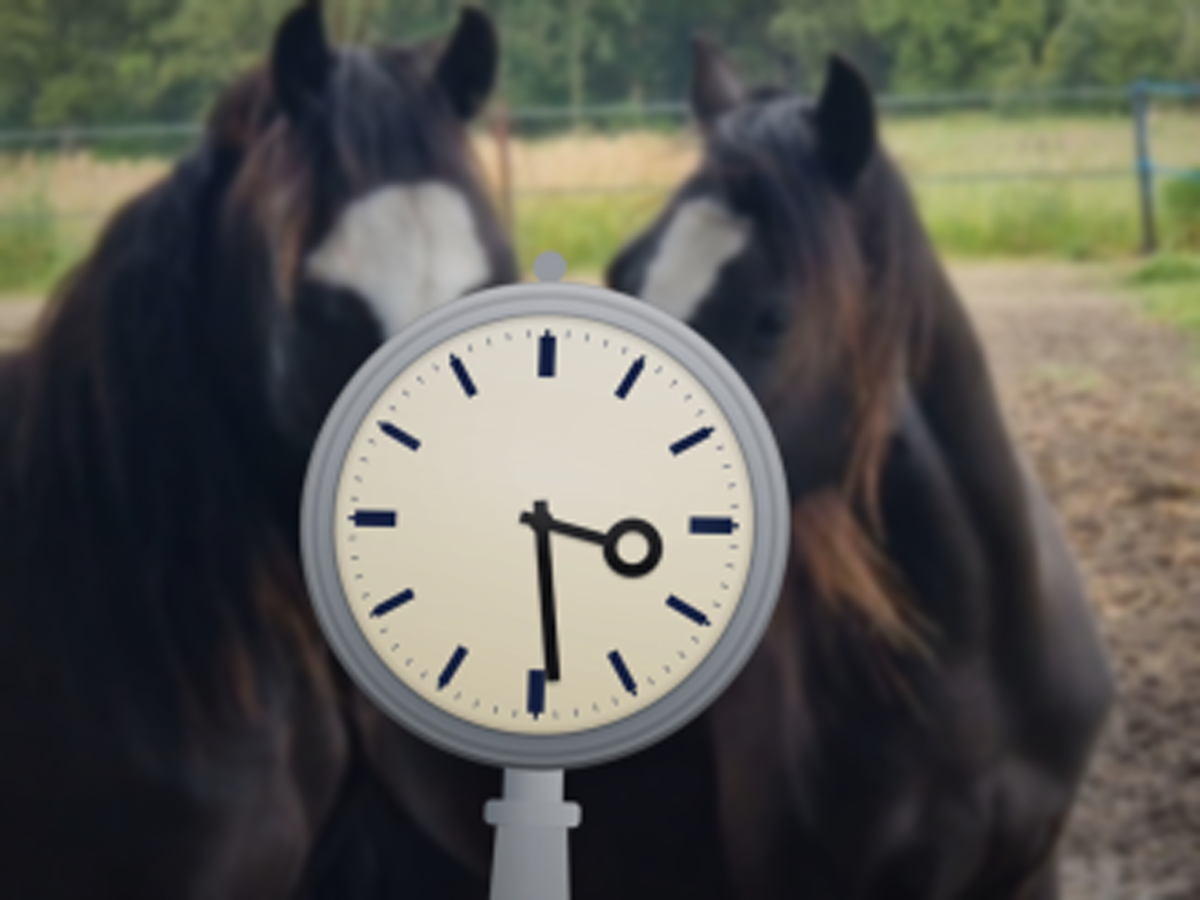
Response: 3:29
